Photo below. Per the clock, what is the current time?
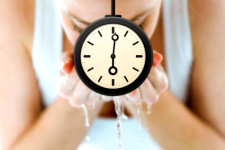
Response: 6:01
